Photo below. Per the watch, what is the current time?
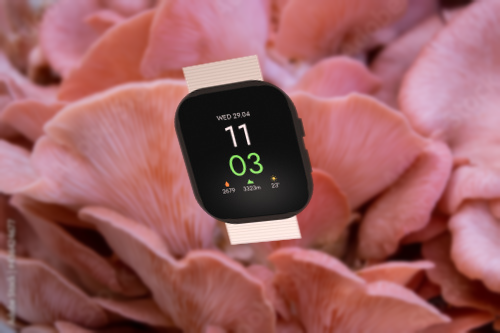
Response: 11:03
